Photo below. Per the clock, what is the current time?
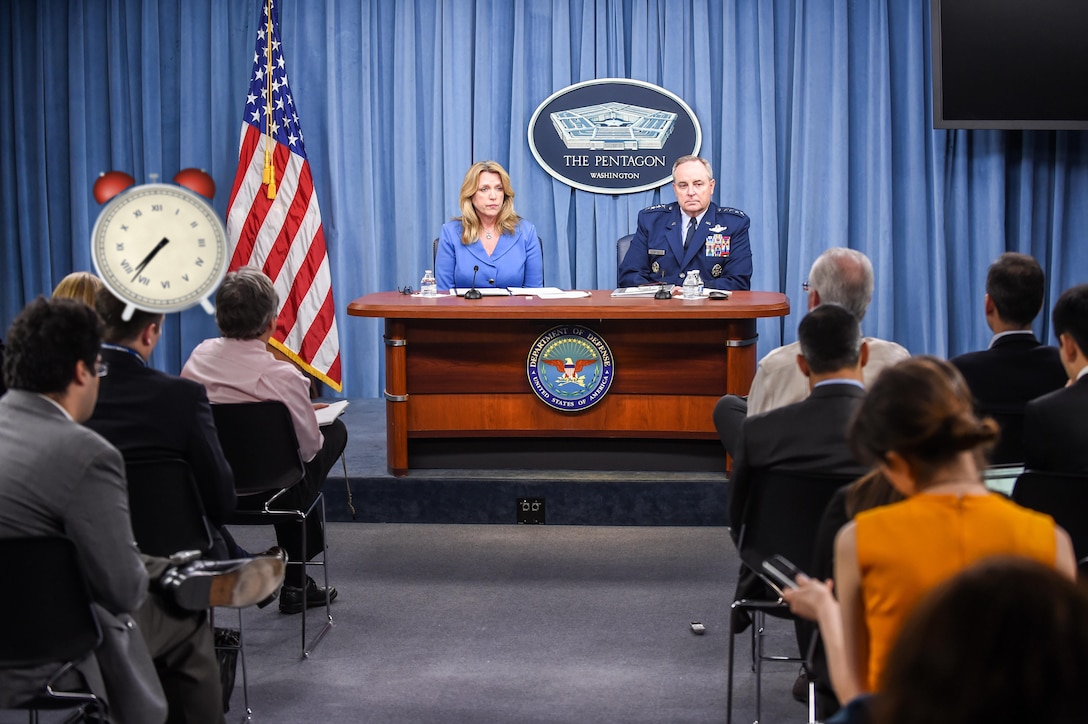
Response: 7:37
